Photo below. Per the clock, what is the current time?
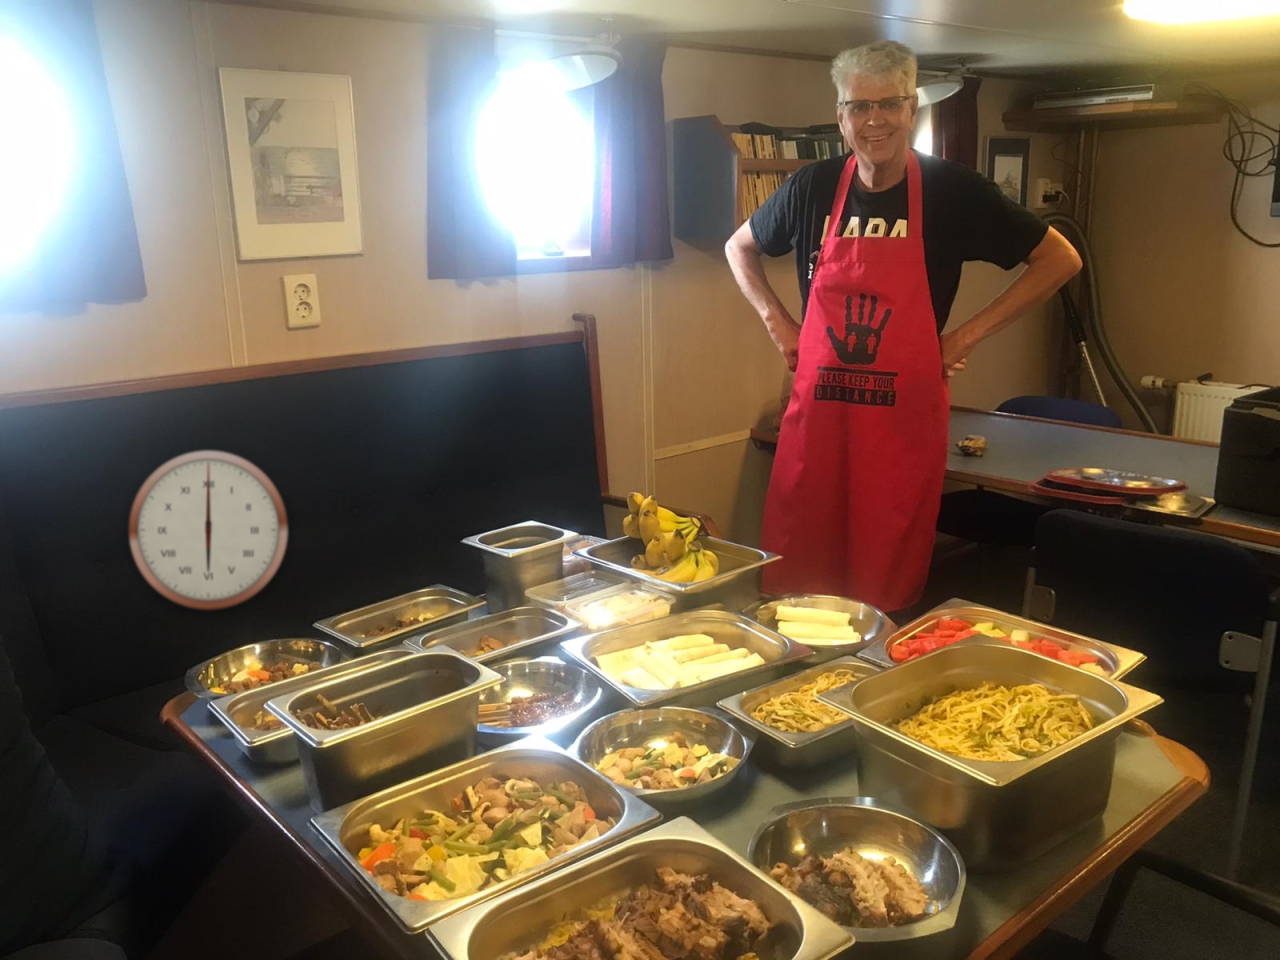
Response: 6:00:00
